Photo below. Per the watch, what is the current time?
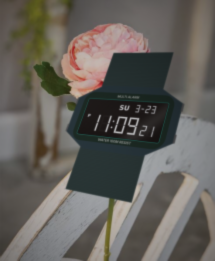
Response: 11:09:21
